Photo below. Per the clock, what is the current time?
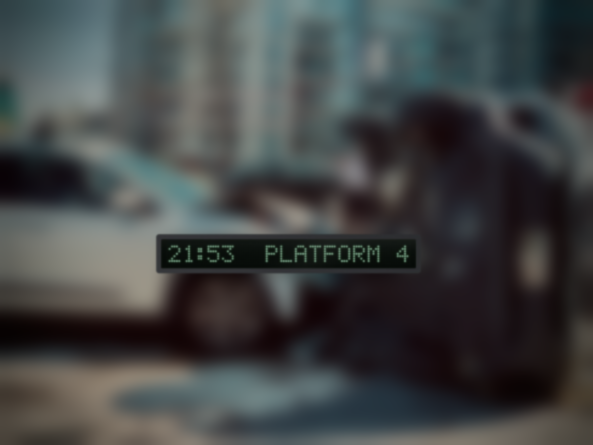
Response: 21:53
